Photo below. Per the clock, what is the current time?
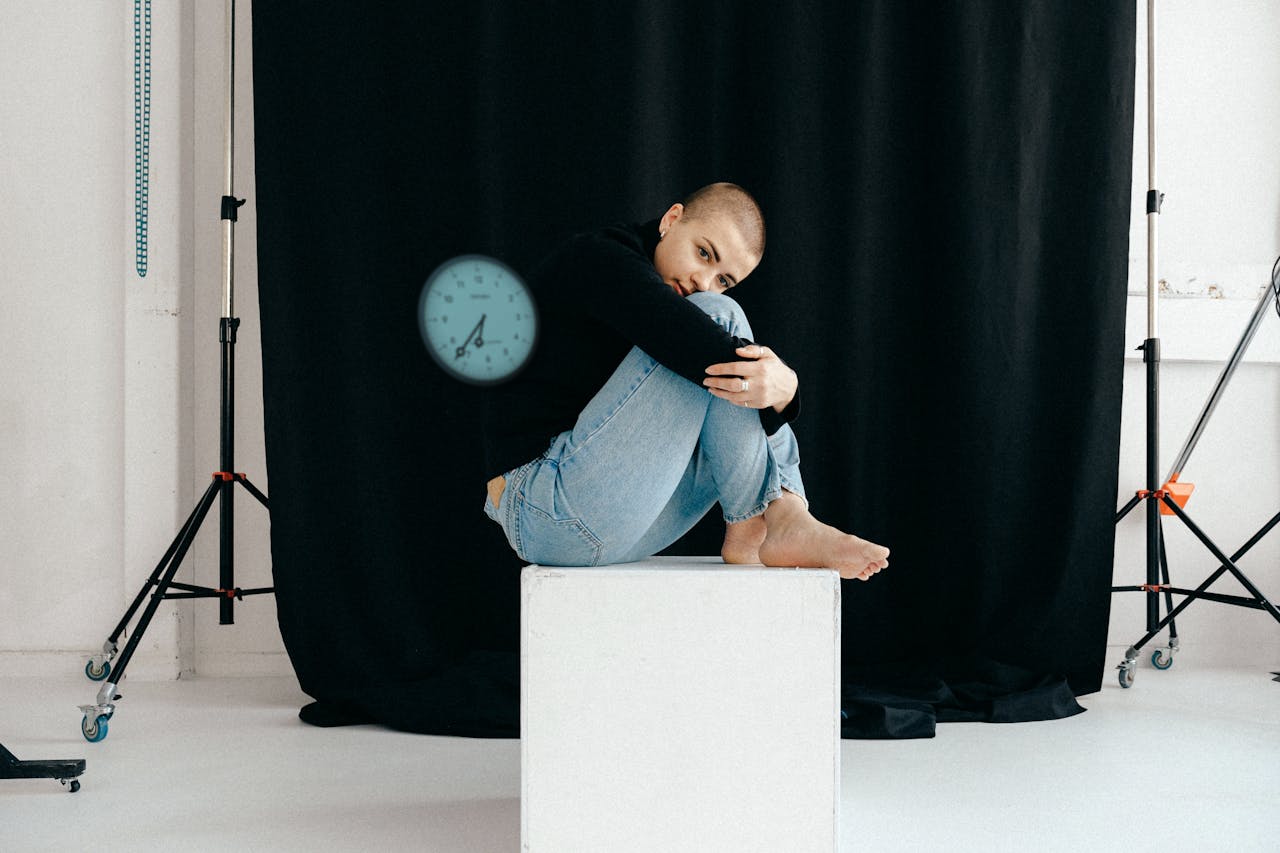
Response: 6:37
